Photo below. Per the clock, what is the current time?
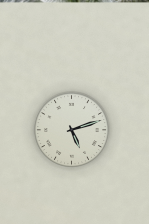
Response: 5:12
